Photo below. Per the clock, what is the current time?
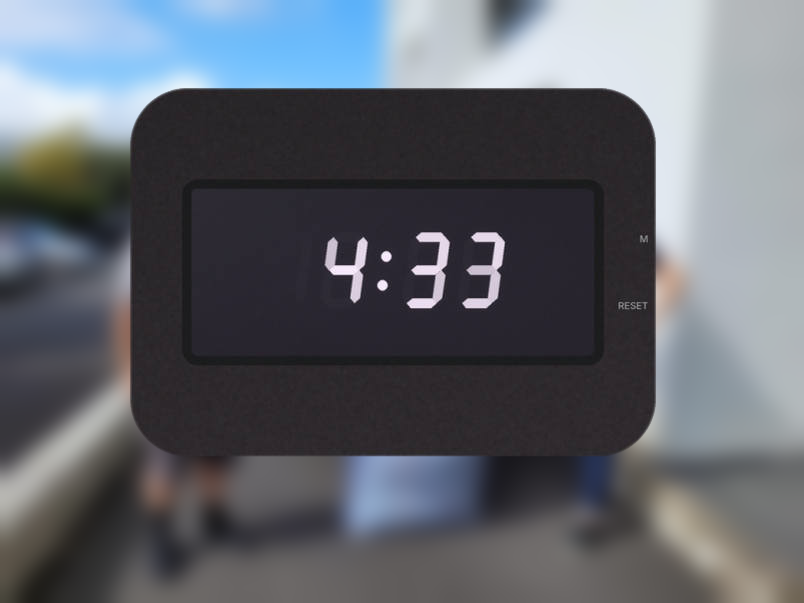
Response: 4:33
